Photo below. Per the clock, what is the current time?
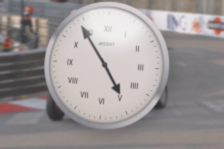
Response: 4:54
